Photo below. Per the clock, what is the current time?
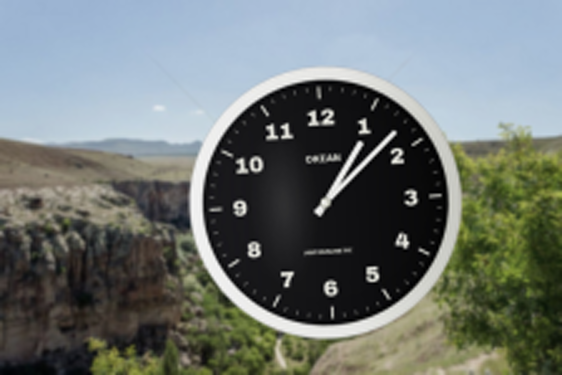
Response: 1:08
